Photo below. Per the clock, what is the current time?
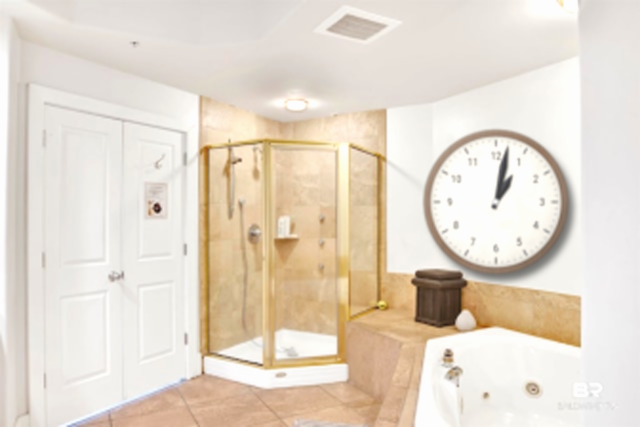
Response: 1:02
